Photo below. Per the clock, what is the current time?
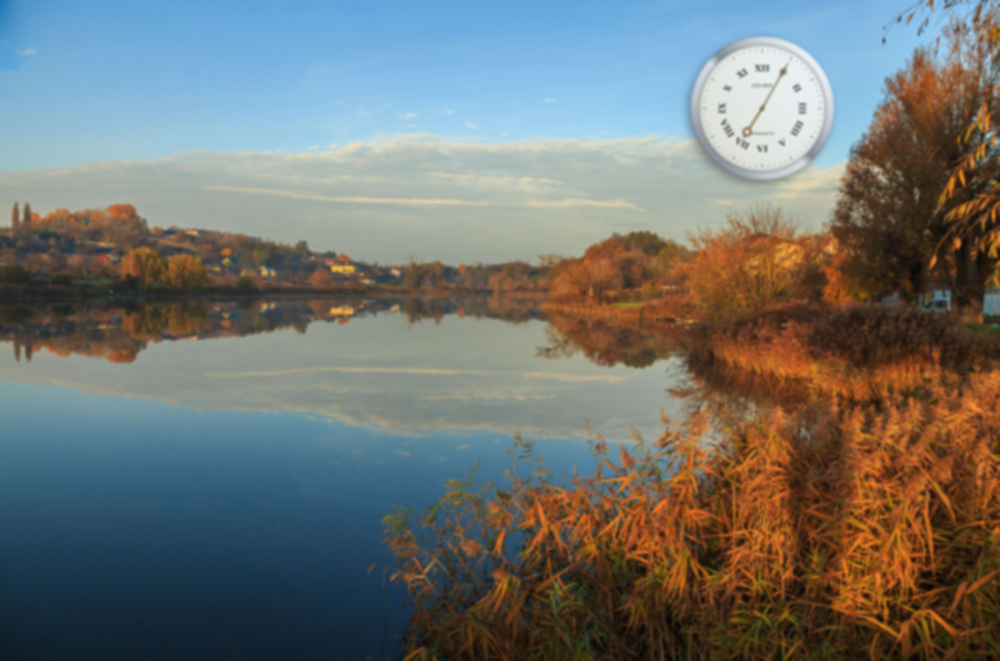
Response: 7:05
